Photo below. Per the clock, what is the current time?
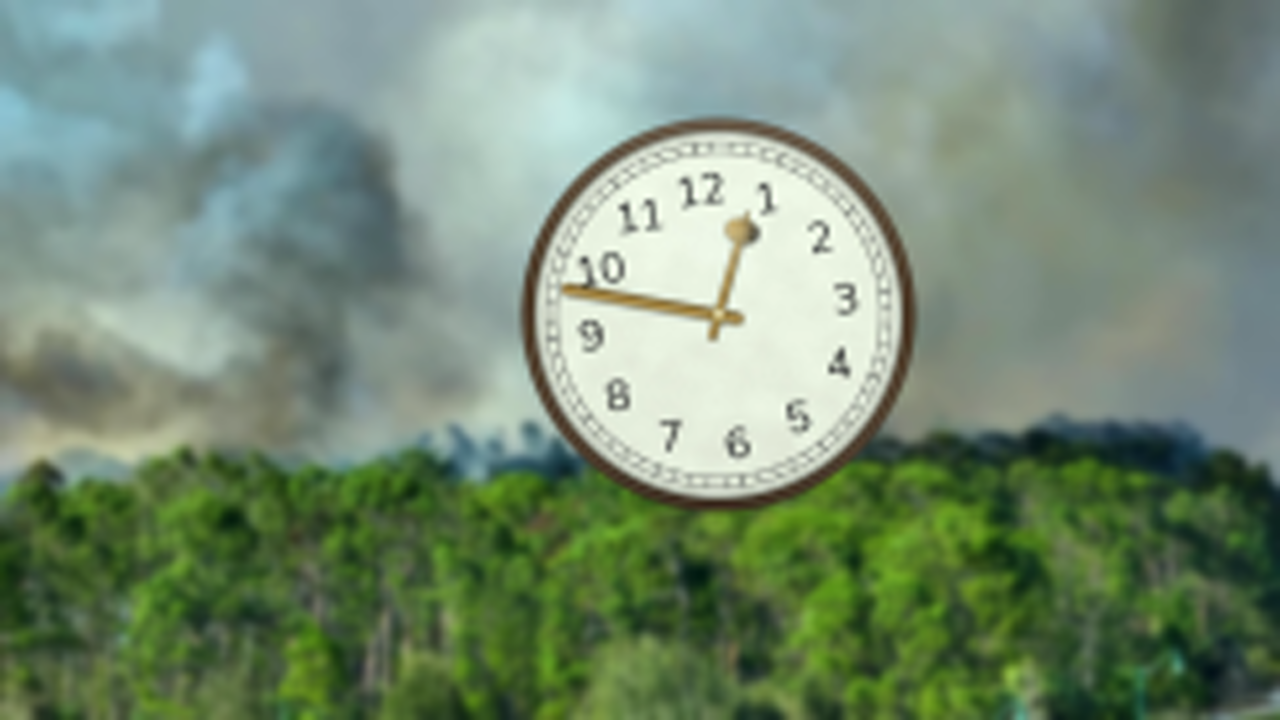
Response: 12:48
